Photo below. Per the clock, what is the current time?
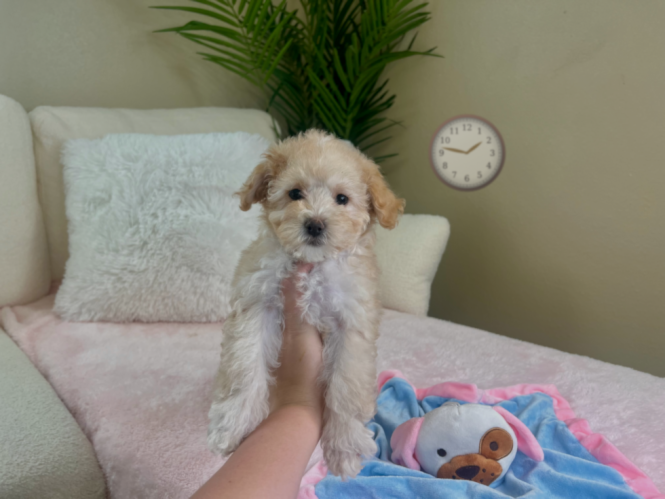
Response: 1:47
